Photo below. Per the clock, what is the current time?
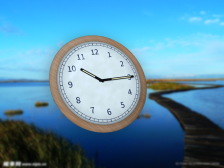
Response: 10:15
